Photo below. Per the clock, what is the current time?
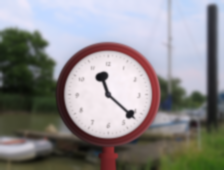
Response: 11:22
